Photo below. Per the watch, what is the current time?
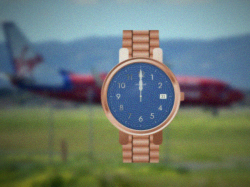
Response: 12:00
